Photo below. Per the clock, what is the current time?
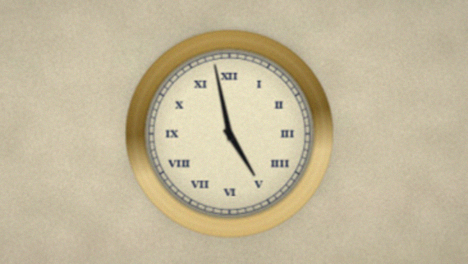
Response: 4:58
